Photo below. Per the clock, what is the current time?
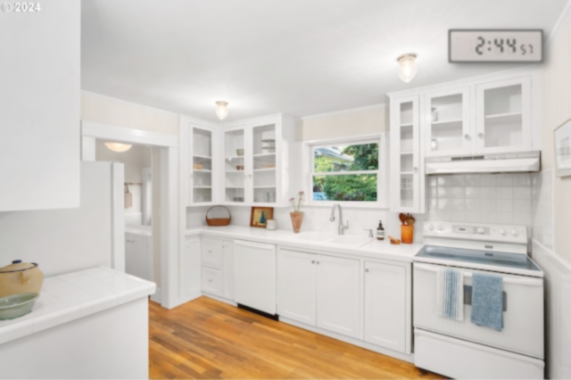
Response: 2:44
